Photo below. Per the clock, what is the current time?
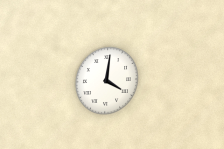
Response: 4:01
